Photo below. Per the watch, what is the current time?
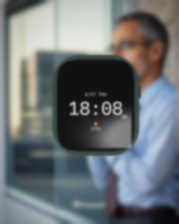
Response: 18:08
